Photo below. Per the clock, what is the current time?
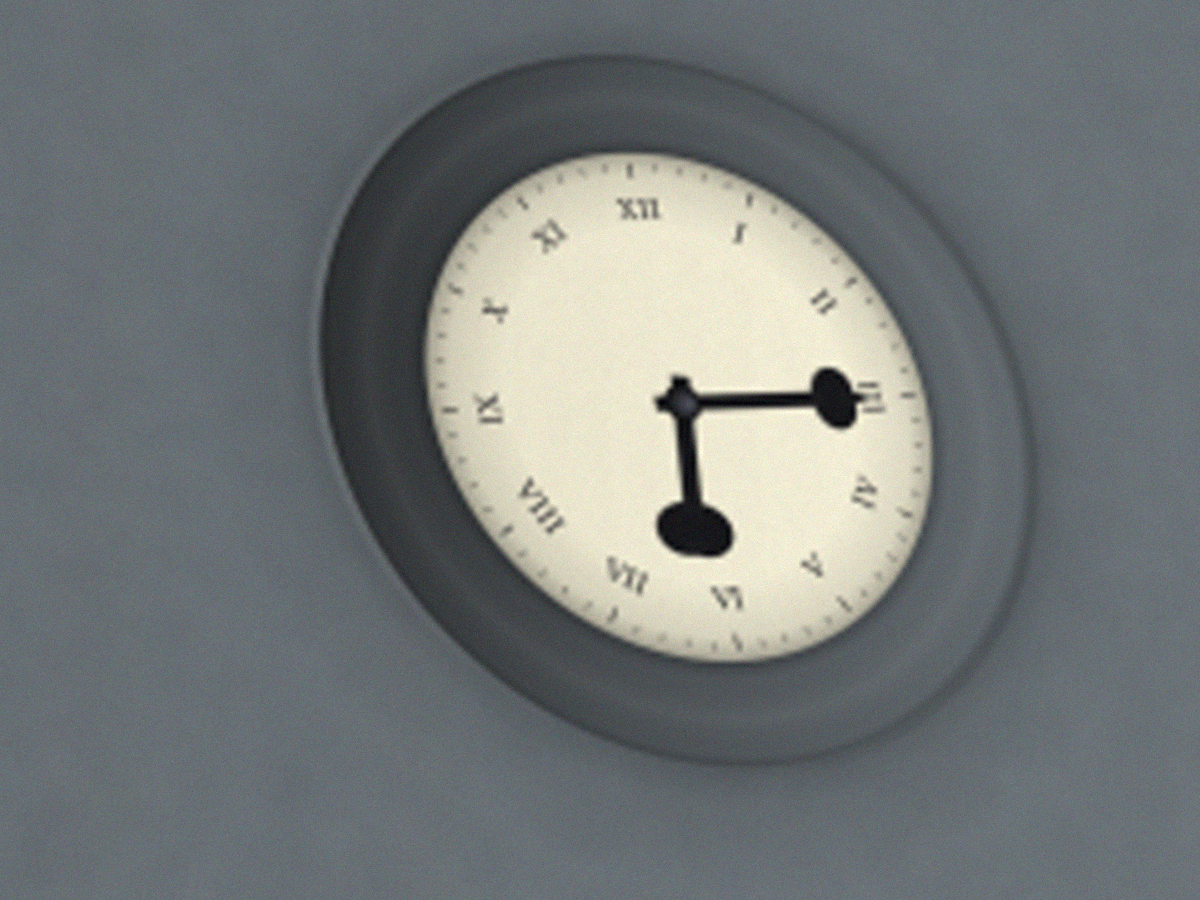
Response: 6:15
